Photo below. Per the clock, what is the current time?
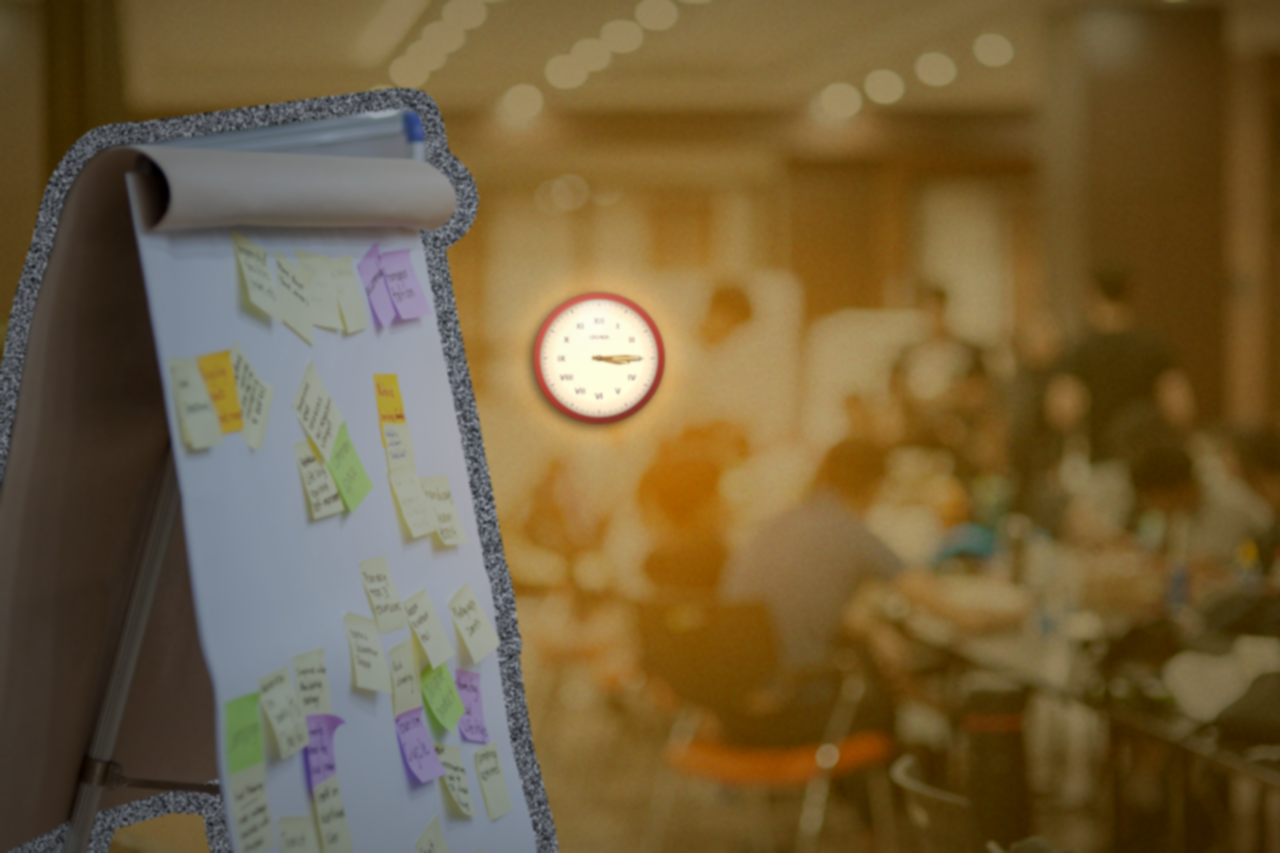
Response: 3:15
